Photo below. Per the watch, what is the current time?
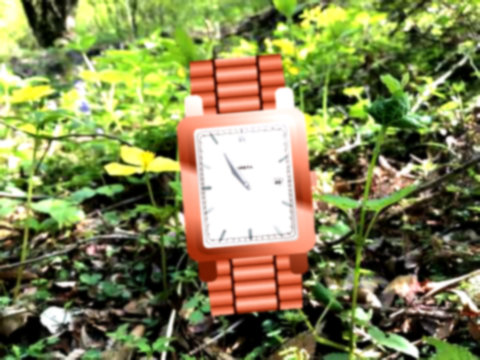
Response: 10:55
